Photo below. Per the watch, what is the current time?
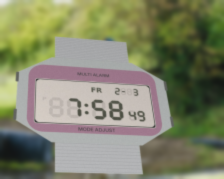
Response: 7:58:49
